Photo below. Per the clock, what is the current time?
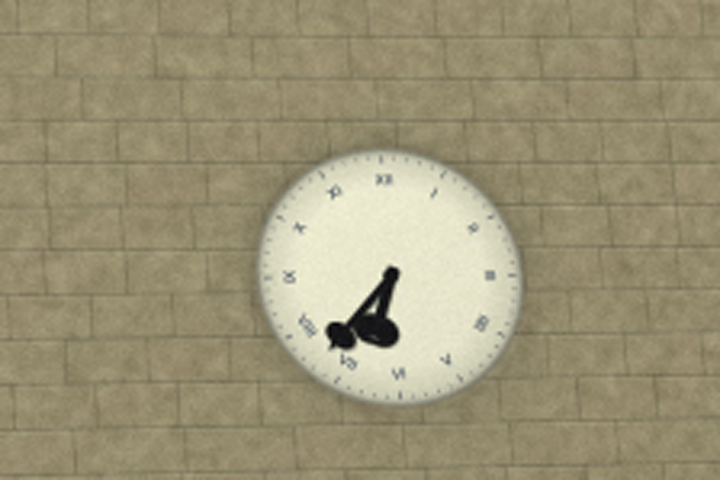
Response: 6:37
